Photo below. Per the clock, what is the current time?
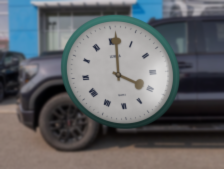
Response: 4:01
